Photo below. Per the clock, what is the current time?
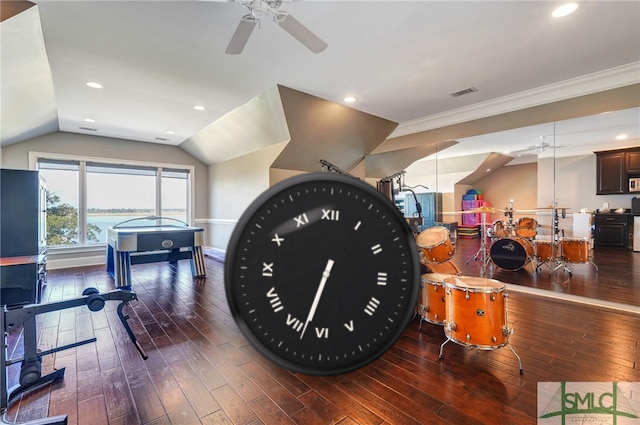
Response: 6:33
